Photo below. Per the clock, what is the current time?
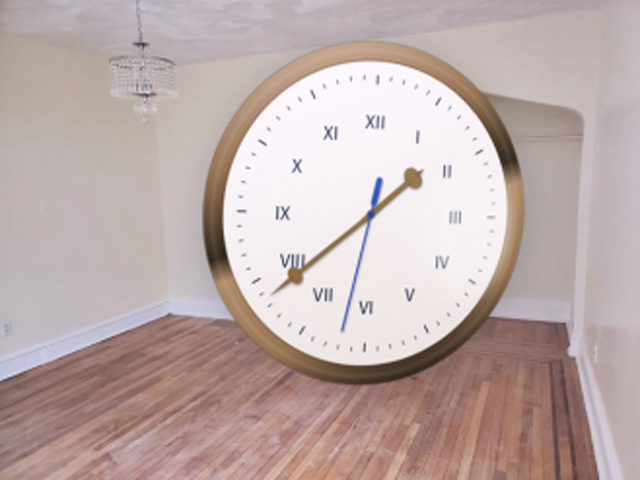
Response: 1:38:32
